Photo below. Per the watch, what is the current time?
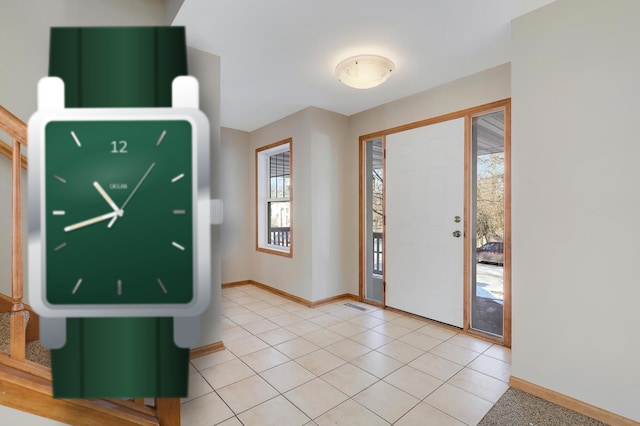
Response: 10:42:06
